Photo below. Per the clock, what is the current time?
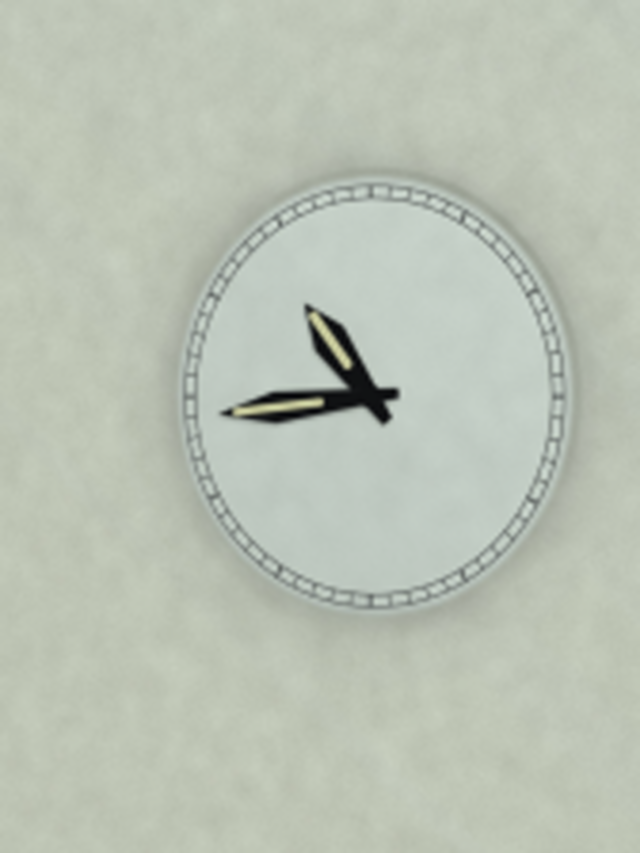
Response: 10:44
